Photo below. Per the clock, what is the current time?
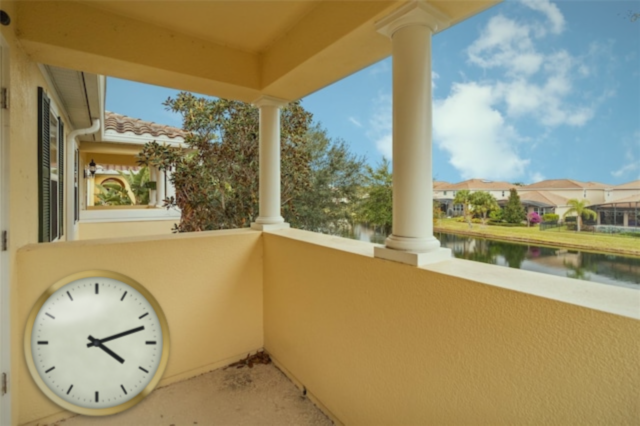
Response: 4:12
